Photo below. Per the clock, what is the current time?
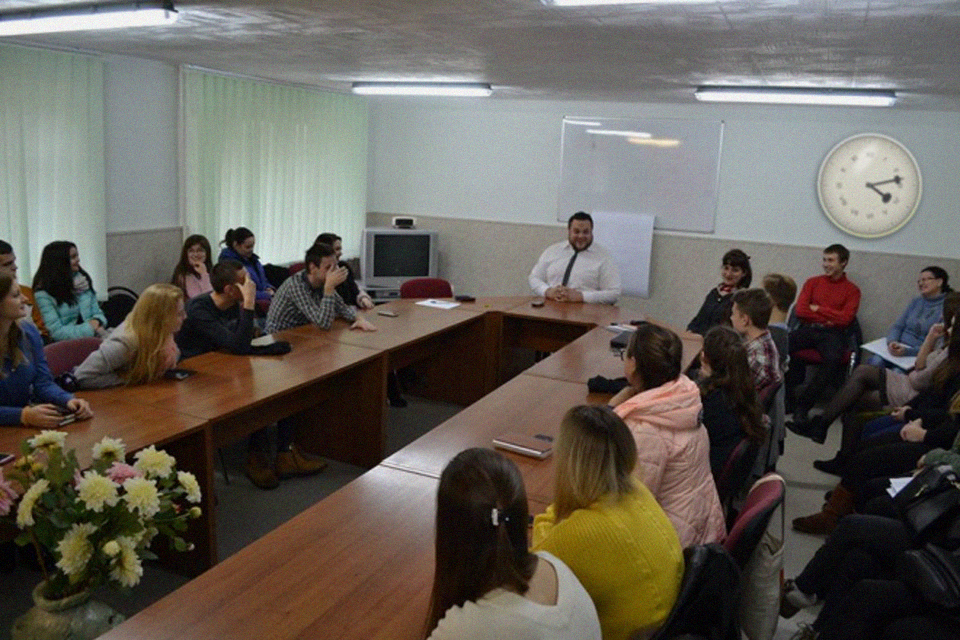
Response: 4:13
